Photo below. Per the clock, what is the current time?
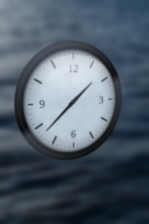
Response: 1:38
